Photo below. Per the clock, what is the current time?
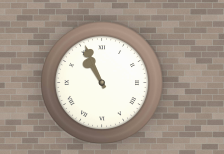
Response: 10:56
